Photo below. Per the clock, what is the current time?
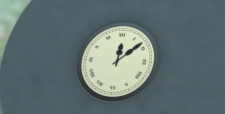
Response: 12:08
